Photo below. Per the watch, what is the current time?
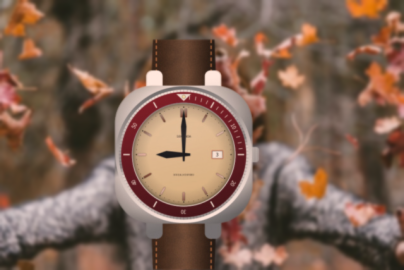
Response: 9:00
